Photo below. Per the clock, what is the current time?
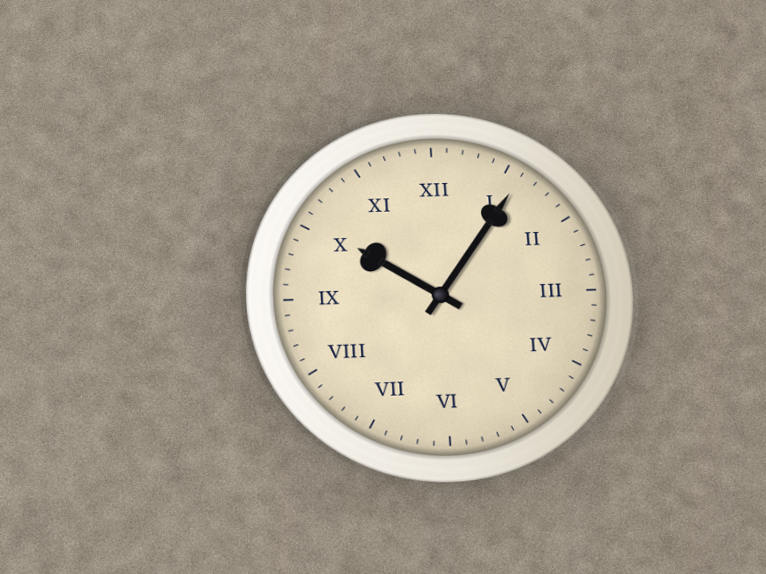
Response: 10:06
